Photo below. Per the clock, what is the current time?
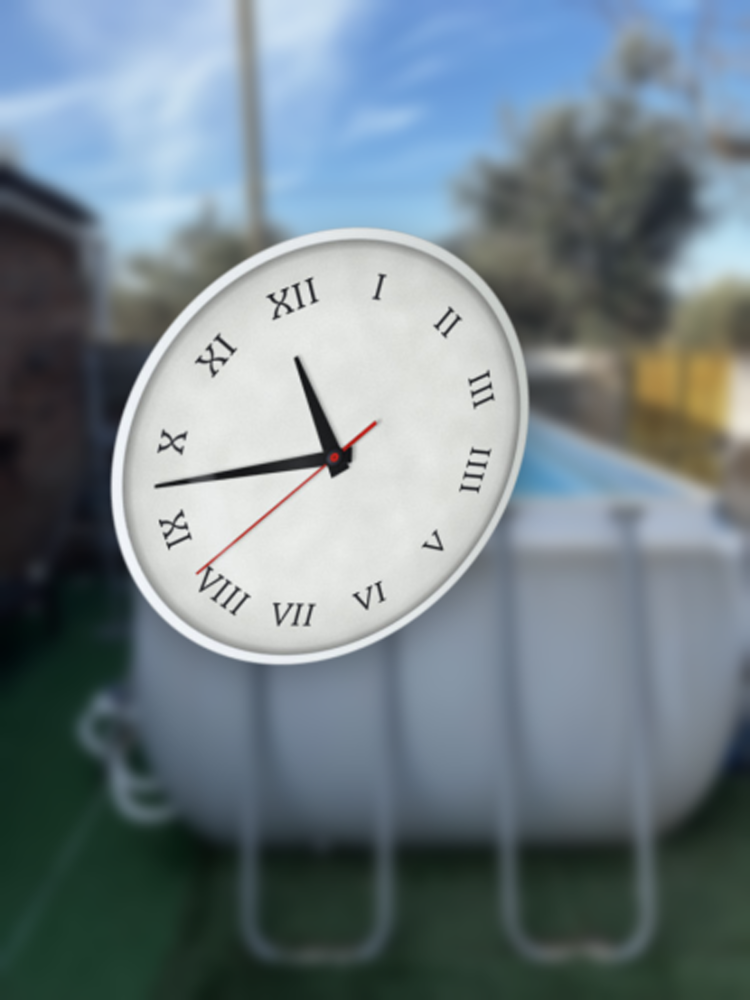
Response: 11:47:42
